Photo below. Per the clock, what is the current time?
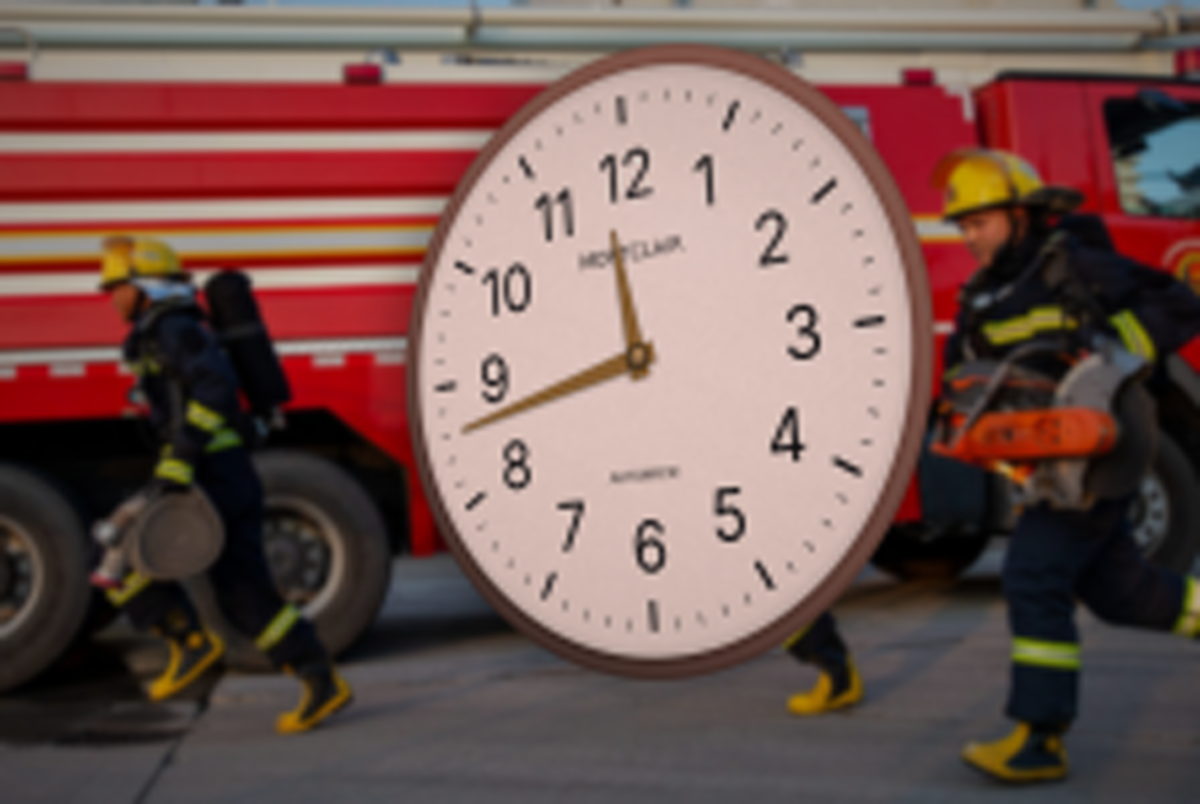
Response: 11:43
